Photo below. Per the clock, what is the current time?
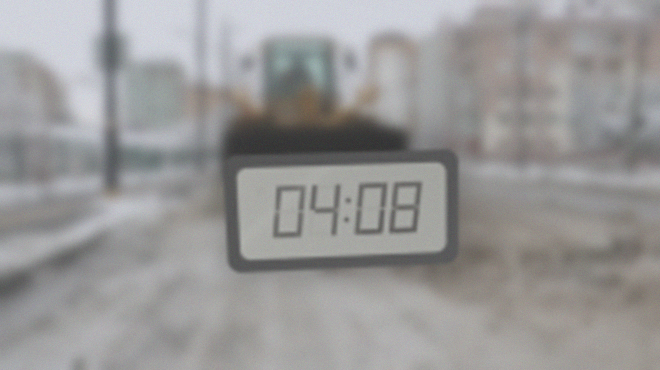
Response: 4:08
